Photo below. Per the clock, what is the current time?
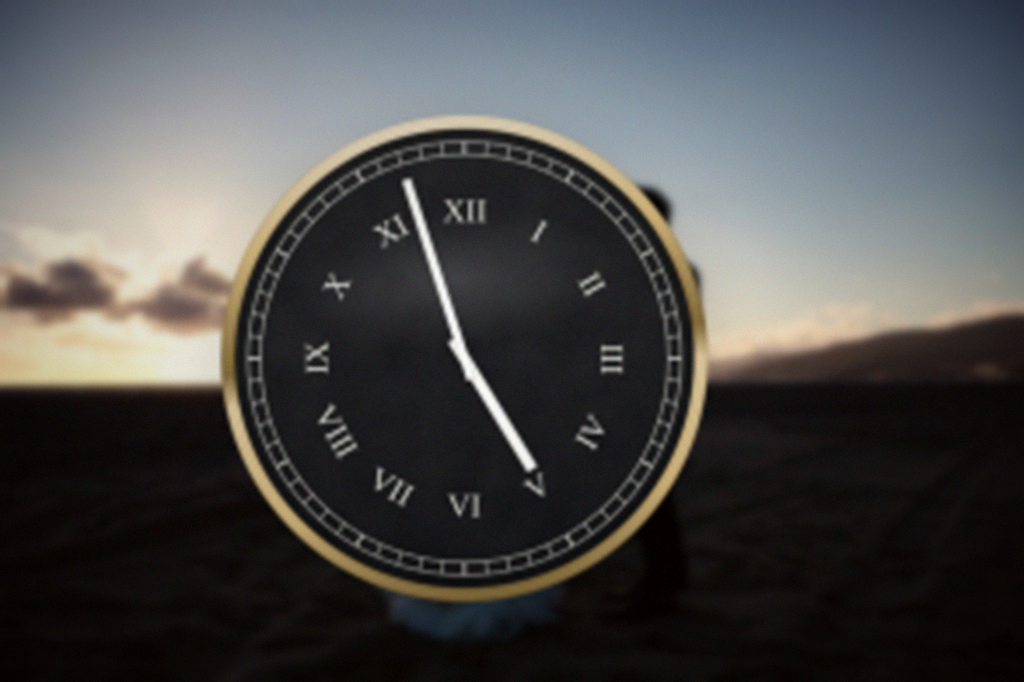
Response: 4:57
